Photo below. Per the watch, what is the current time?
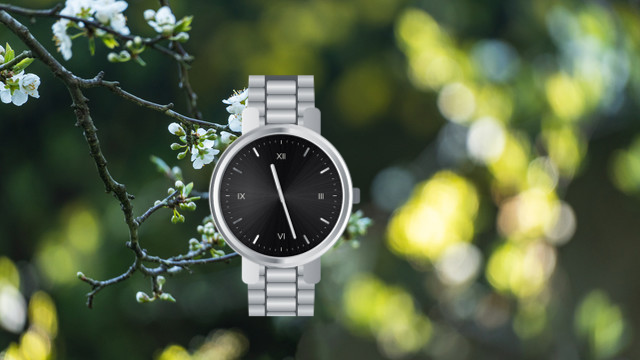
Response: 11:27
